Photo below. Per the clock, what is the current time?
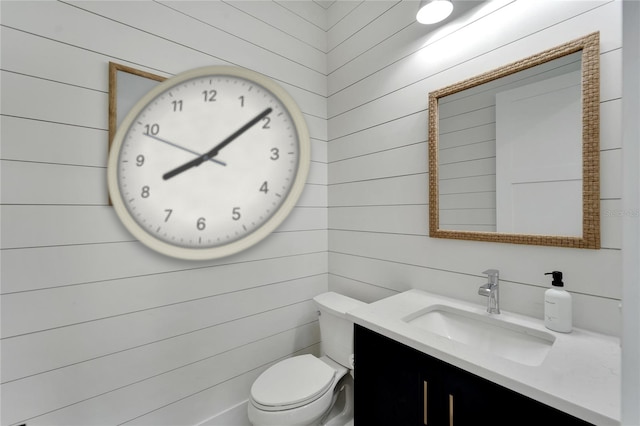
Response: 8:08:49
